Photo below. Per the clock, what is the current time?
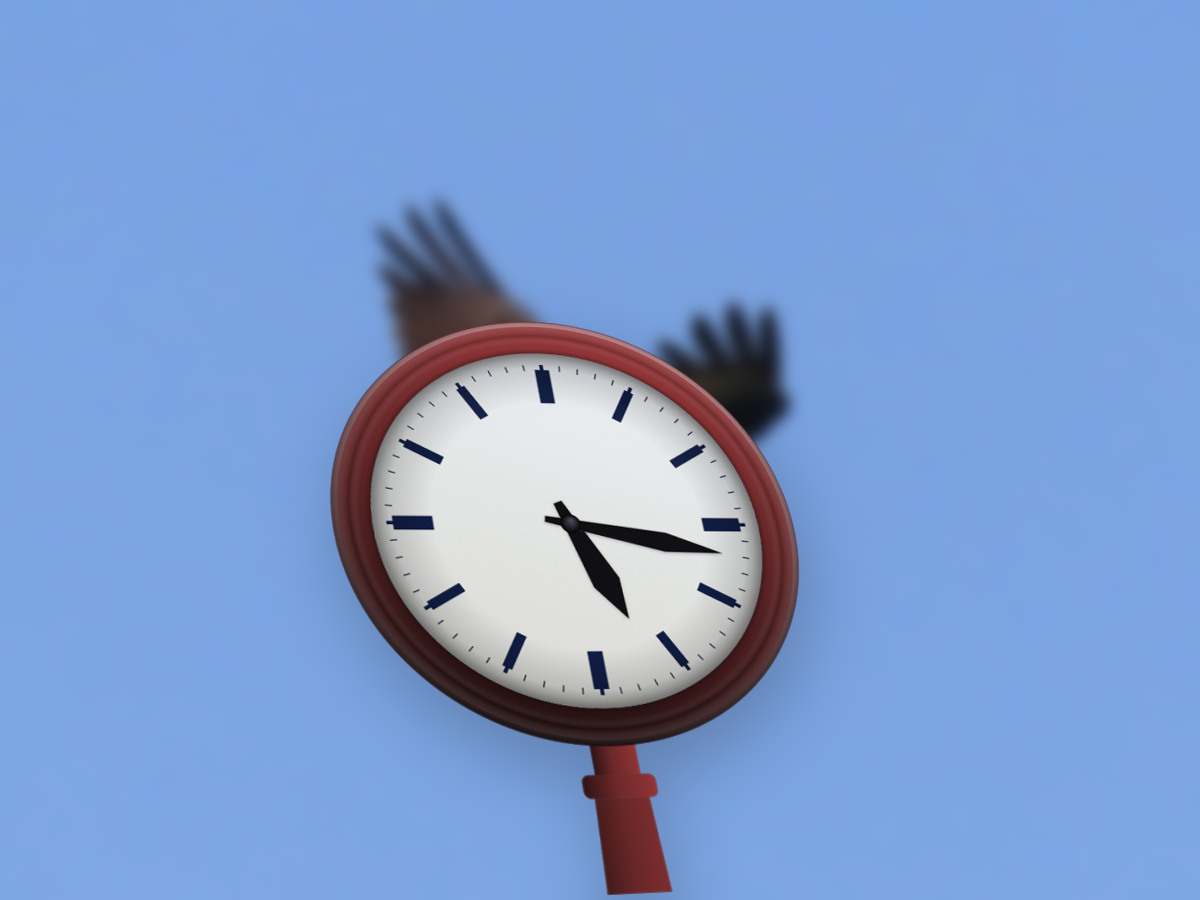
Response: 5:17
